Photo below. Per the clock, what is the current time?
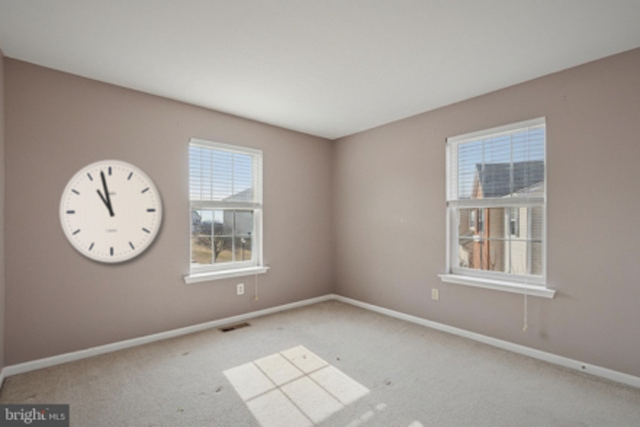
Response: 10:58
